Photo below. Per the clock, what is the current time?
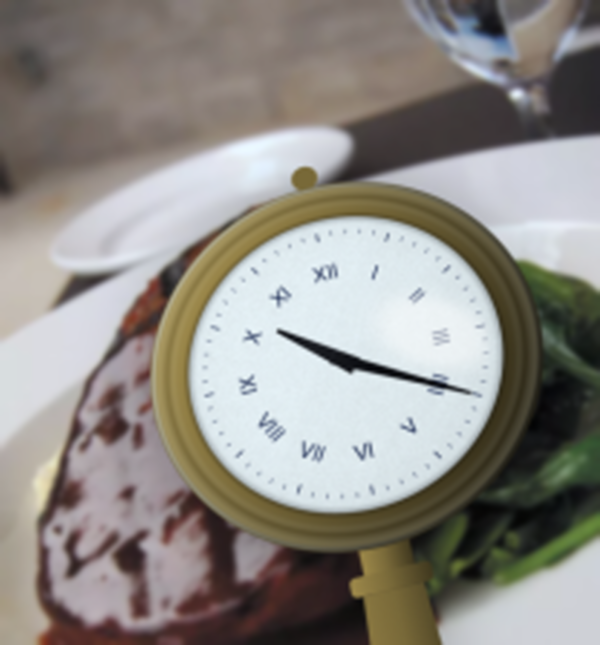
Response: 10:20
